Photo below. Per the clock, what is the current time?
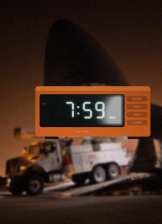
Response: 7:59
